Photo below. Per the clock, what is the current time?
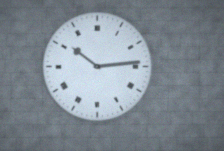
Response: 10:14
